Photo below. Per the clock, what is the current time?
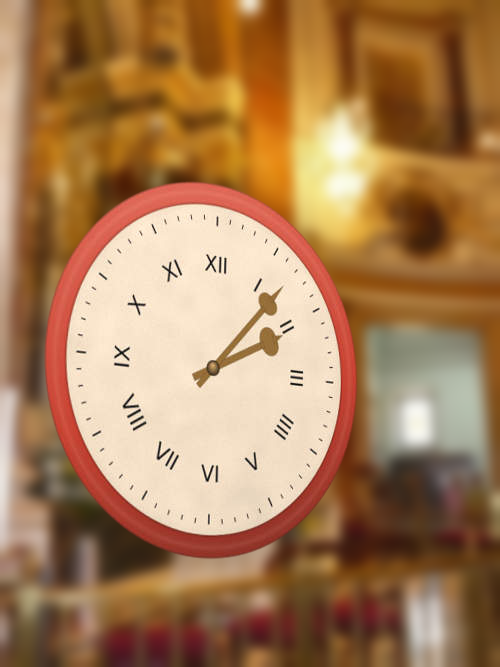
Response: 2:07
